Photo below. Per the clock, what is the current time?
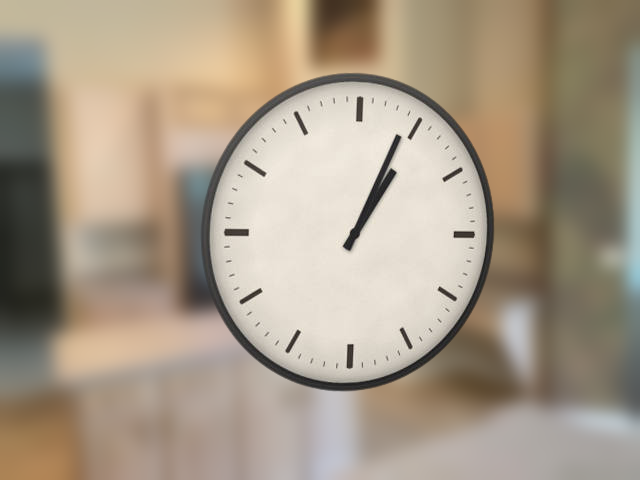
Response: 1:04
